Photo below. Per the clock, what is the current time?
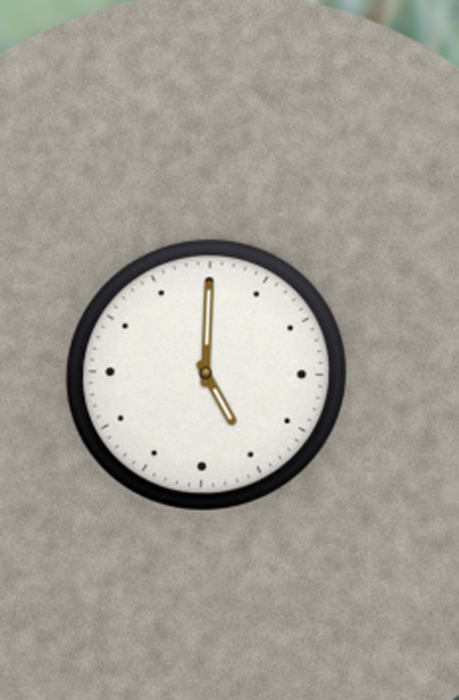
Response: 5:00
